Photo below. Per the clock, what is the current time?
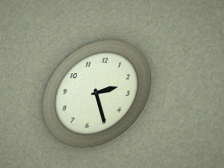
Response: 2:25
